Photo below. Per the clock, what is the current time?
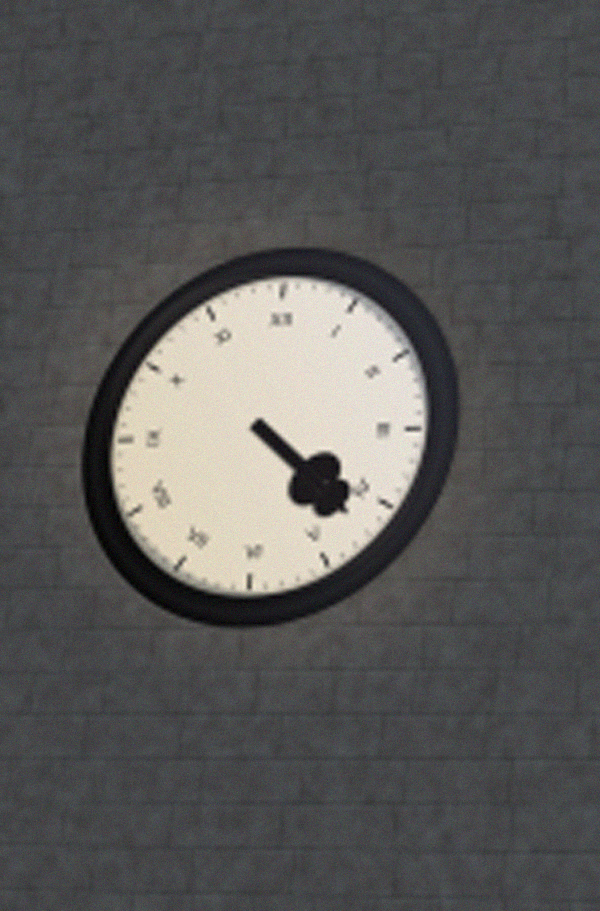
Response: 4:22
